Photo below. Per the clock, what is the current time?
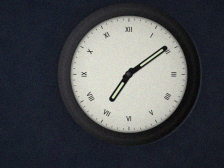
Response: 7:09
